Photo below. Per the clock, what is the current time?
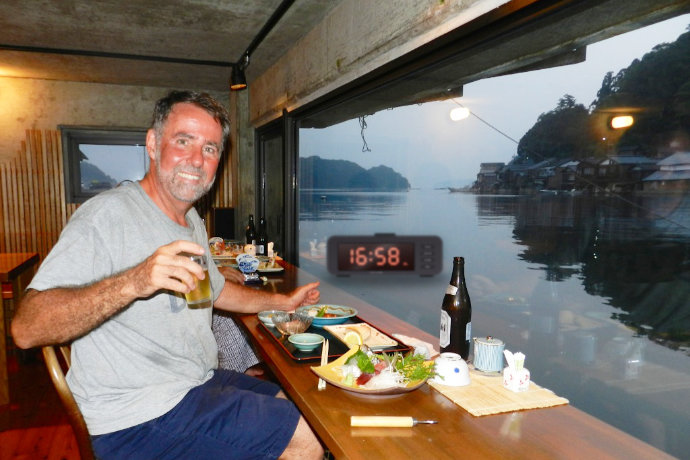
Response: 16:58
